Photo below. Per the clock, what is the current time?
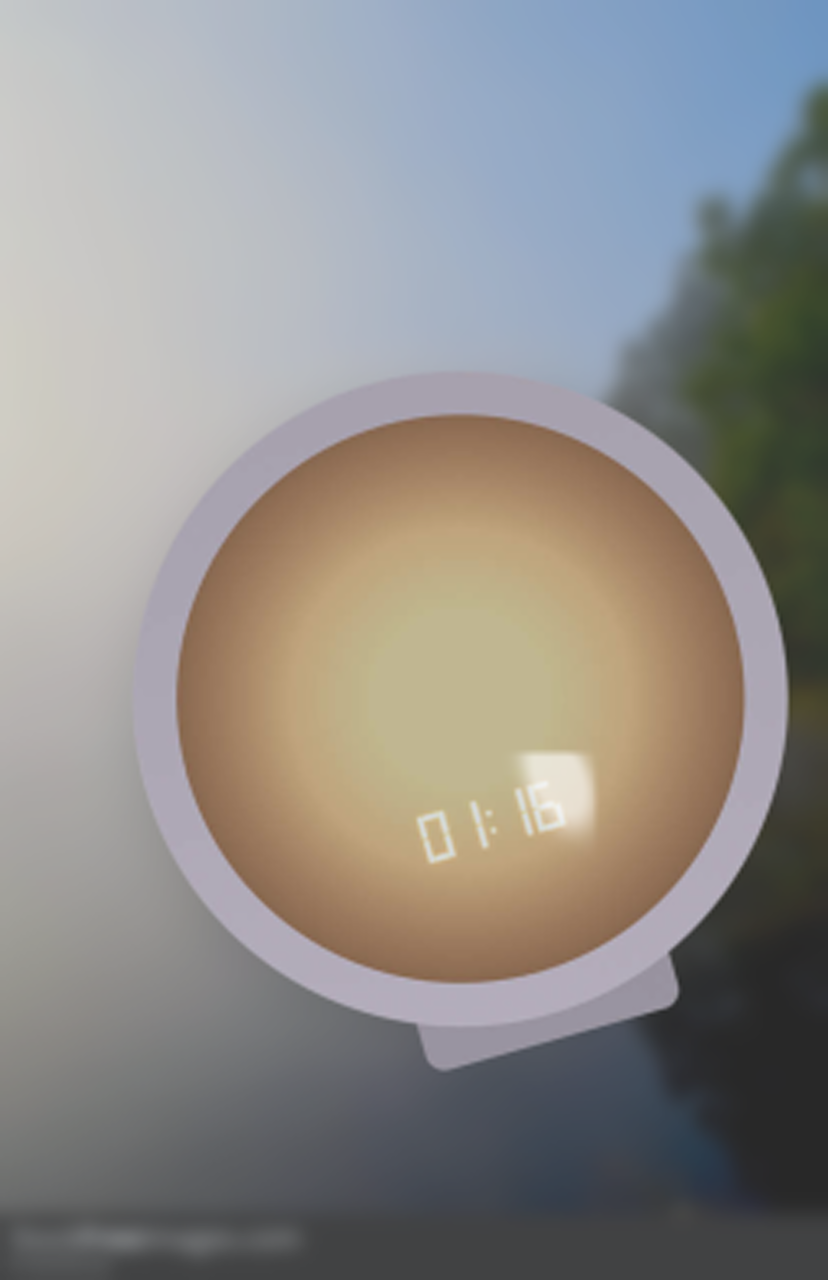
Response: 1:16
